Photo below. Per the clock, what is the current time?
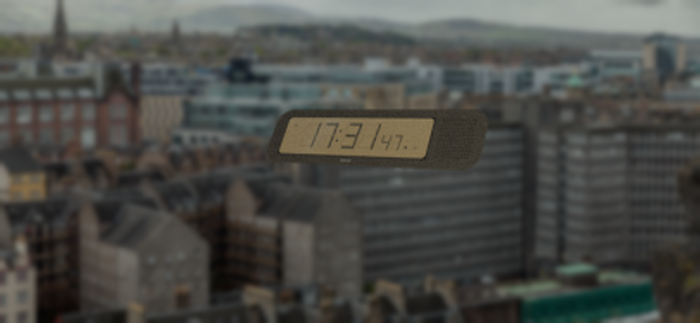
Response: 17:31:47
